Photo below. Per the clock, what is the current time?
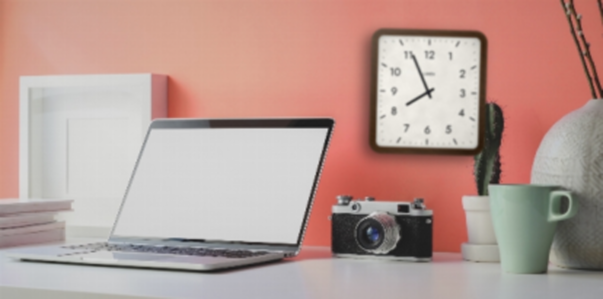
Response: 7:56
